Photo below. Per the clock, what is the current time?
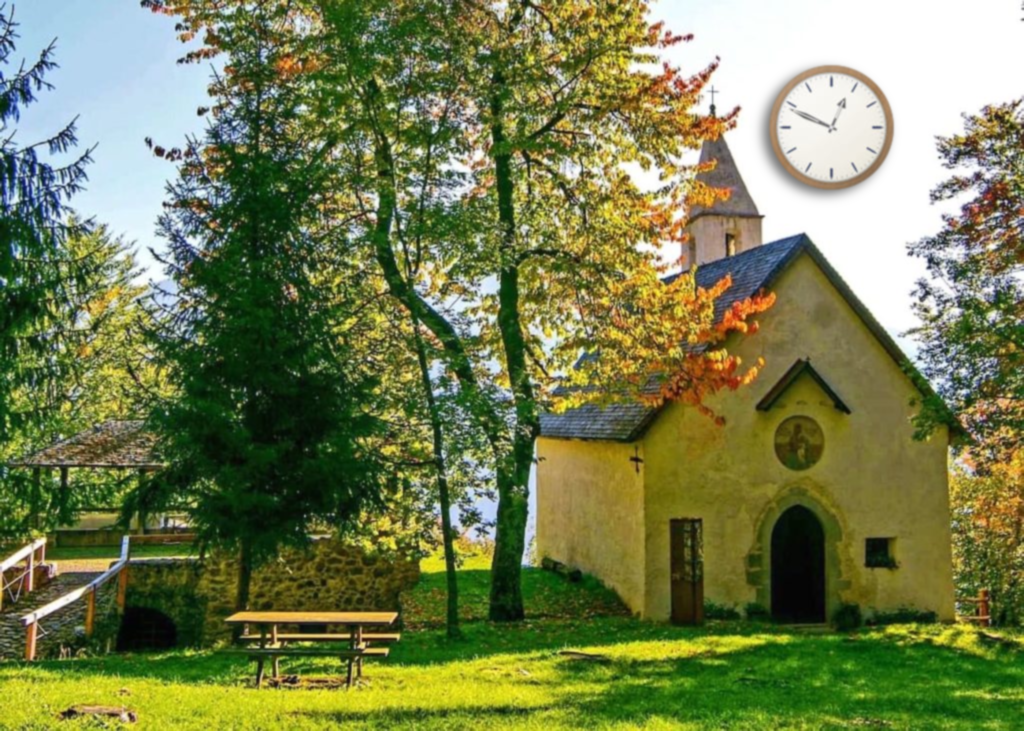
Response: 12:49
